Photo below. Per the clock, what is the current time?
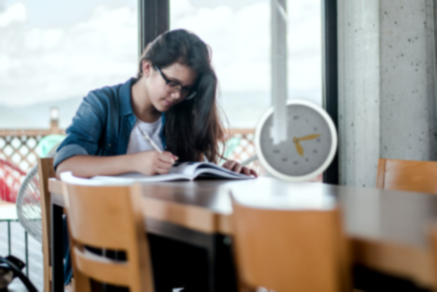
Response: 5:13
